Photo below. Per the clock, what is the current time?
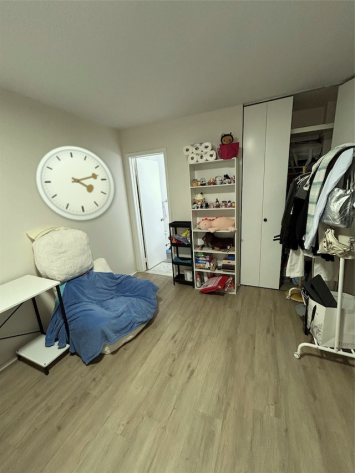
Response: 4:13
